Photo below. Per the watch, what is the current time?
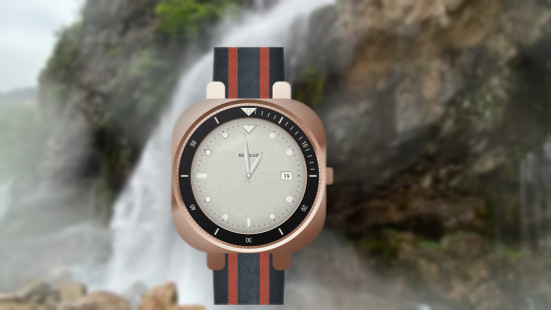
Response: 12:59
